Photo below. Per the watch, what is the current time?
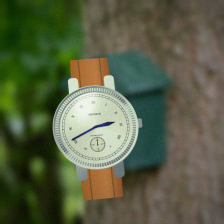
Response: 2:41
